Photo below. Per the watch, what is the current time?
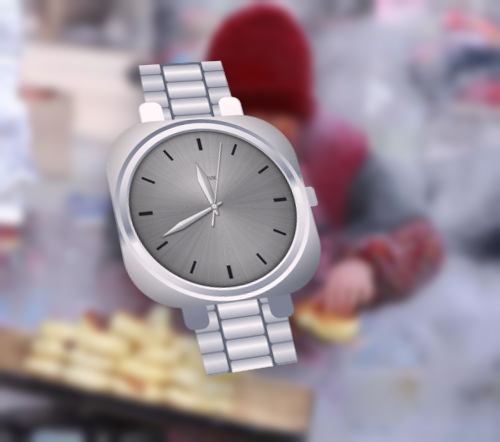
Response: 11:41:03
